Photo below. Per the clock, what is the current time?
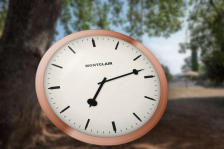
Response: 7:13
